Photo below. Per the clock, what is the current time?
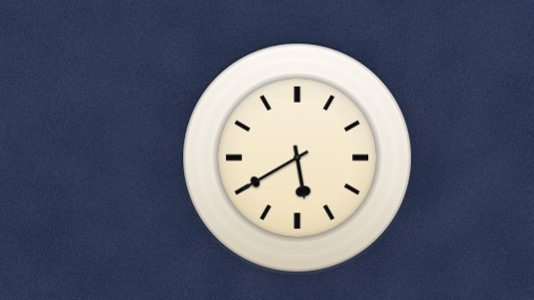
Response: 5:40
